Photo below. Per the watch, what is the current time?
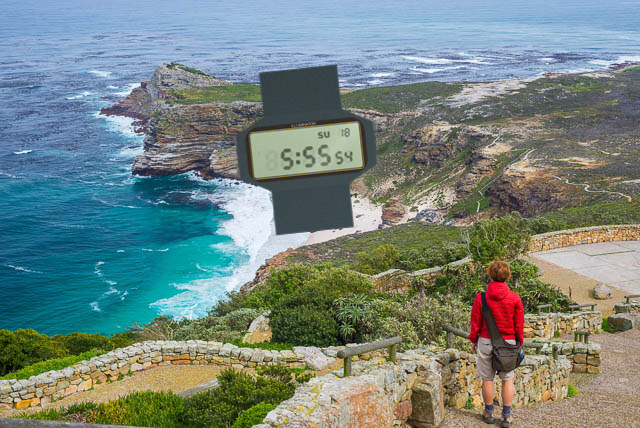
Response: 5:55:54
